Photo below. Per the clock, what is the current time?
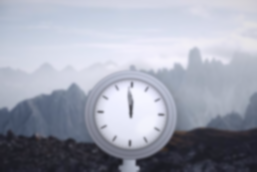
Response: 11:59
